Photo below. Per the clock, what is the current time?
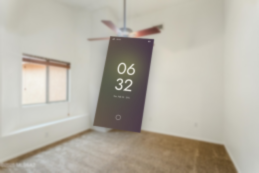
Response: 6:32
